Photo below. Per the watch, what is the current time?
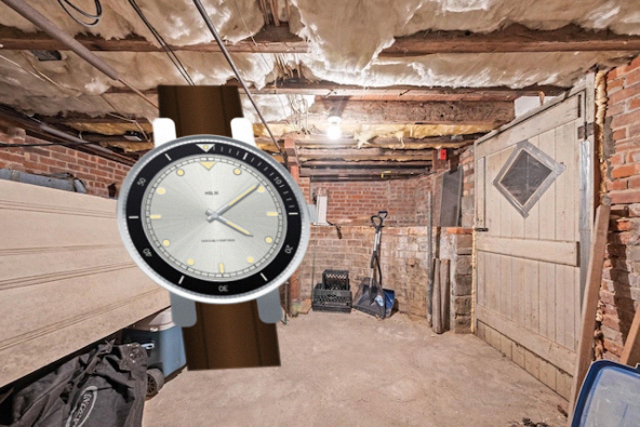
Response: 4:09
